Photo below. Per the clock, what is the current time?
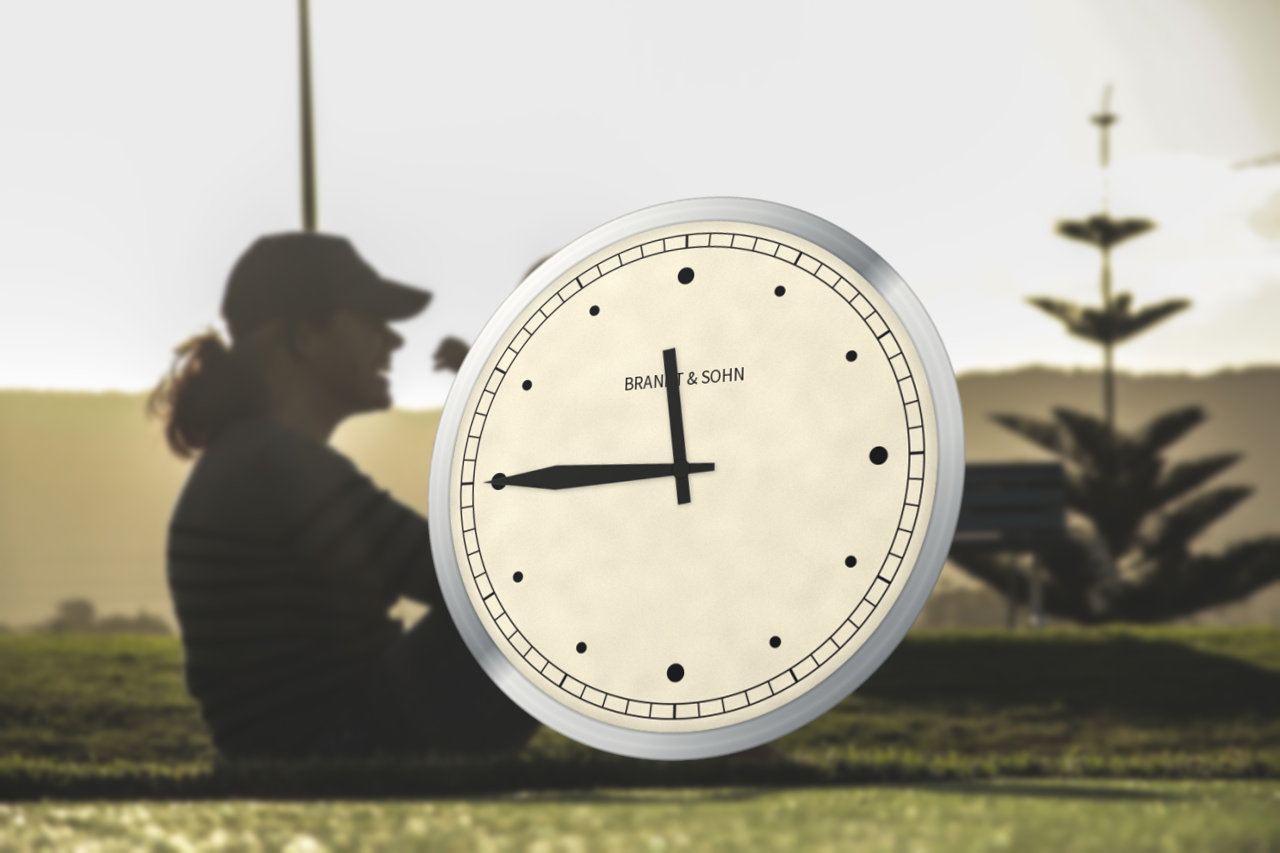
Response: 11:45
